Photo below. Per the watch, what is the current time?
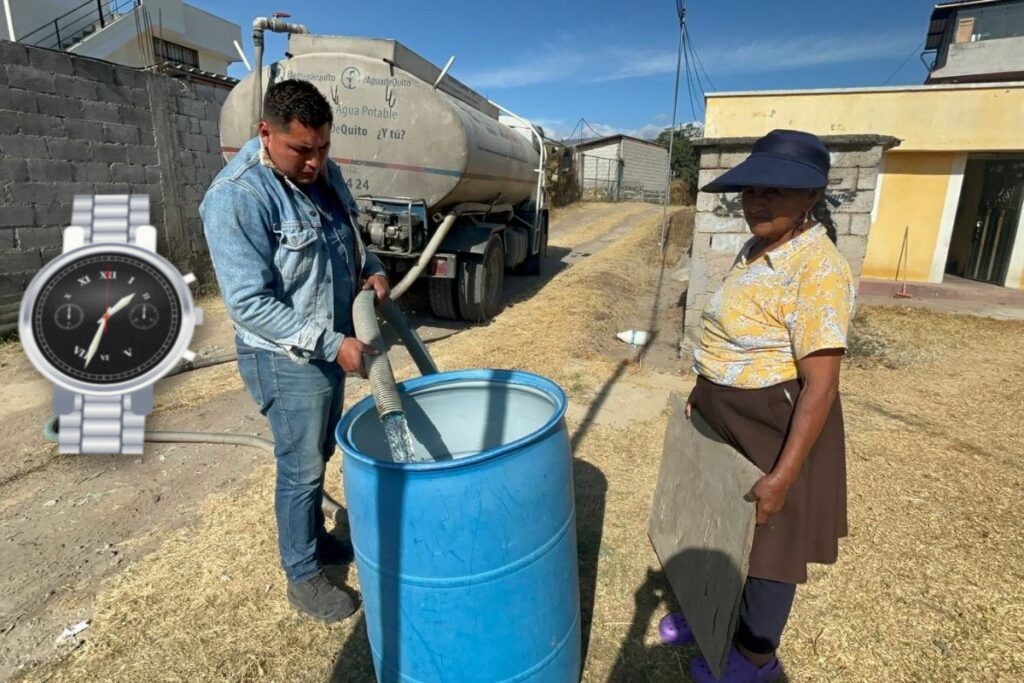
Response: 1:33
